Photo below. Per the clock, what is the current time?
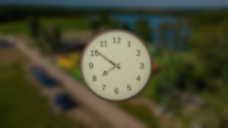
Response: 7:51
